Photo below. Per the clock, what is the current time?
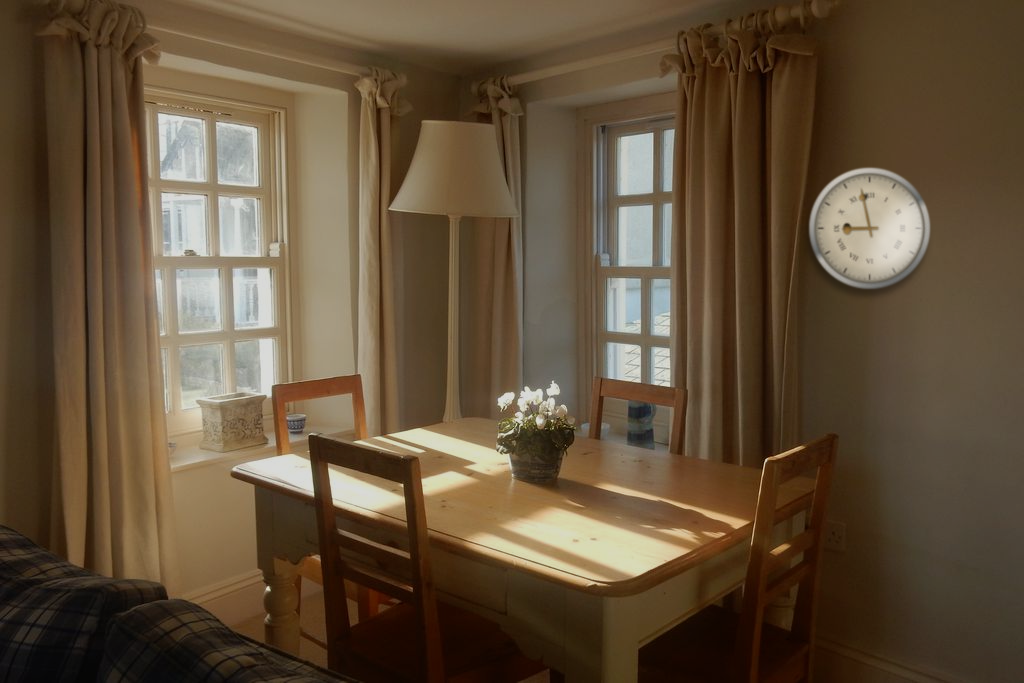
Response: 8:58
